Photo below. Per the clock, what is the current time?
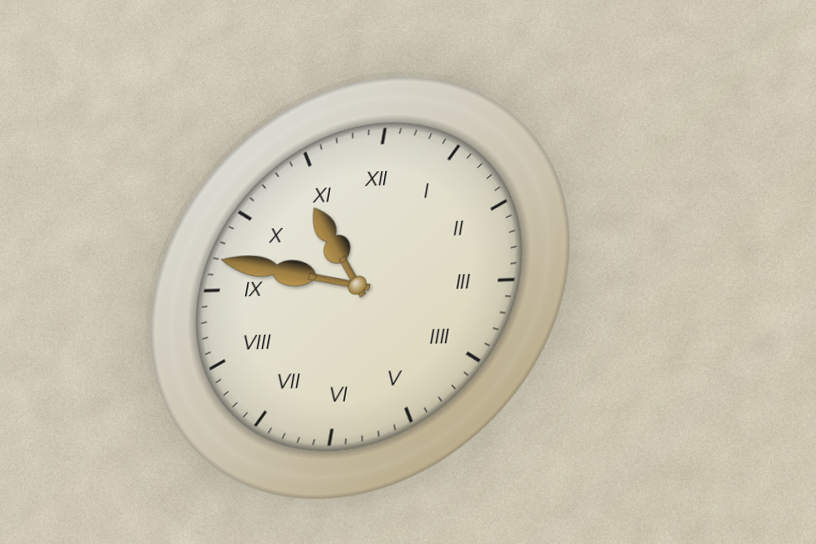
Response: 10:47
